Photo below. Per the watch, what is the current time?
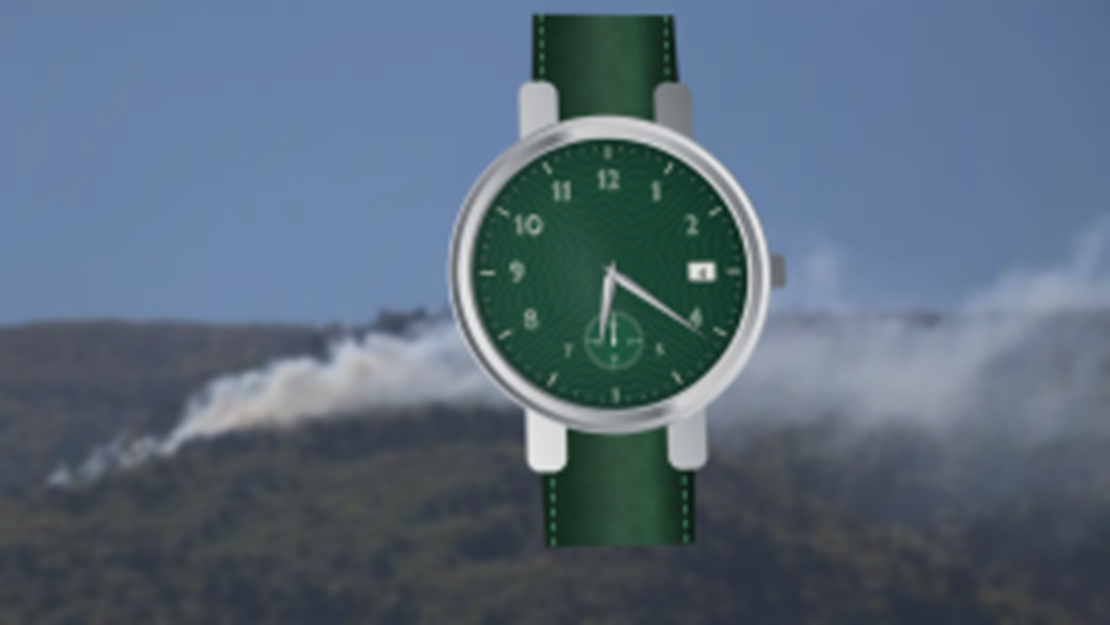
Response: 6:21
